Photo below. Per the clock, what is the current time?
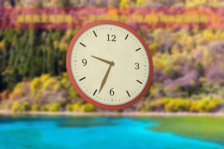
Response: 9:34
